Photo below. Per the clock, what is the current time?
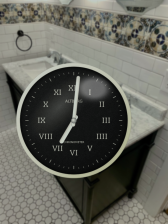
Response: 7:01
